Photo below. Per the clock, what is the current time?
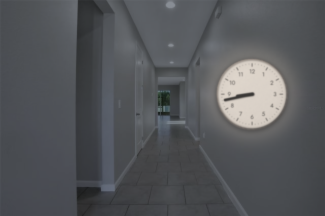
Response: 8:43
